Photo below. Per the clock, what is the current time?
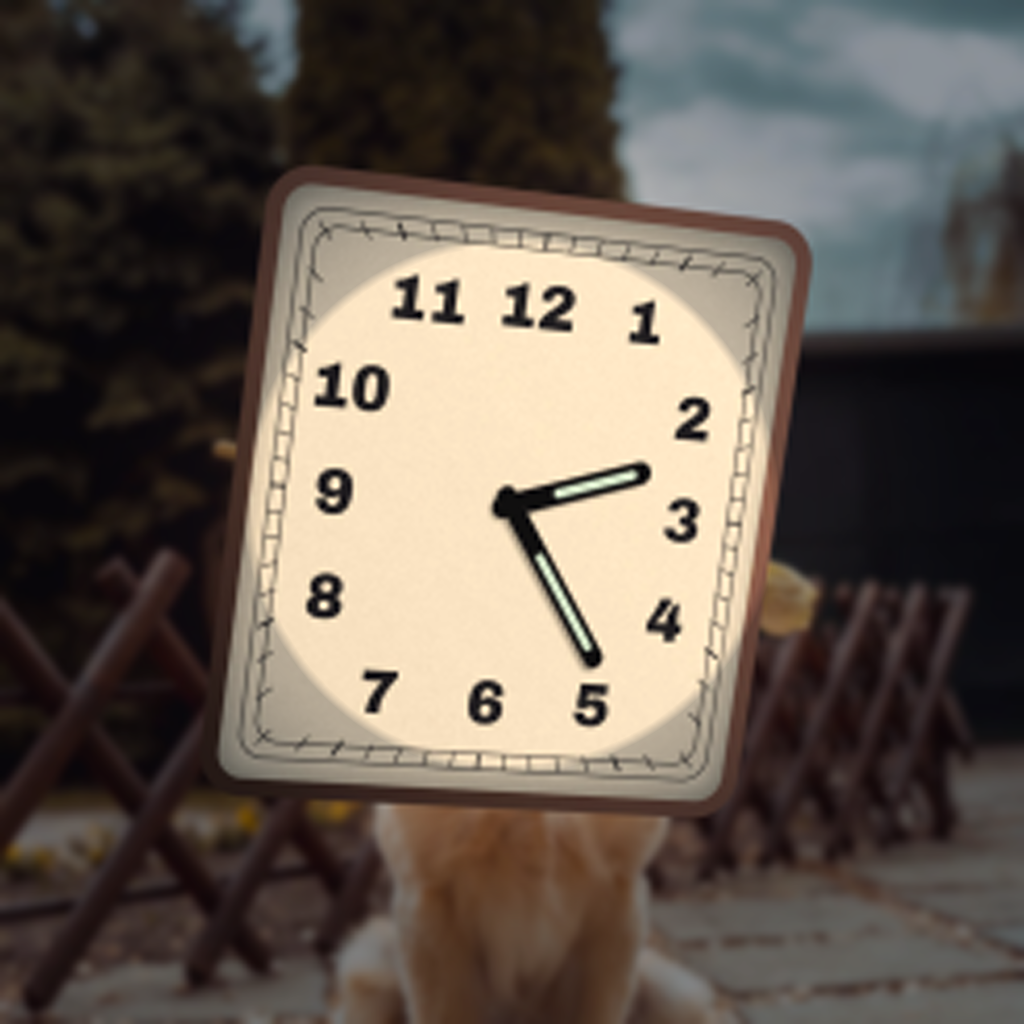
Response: 2:24
